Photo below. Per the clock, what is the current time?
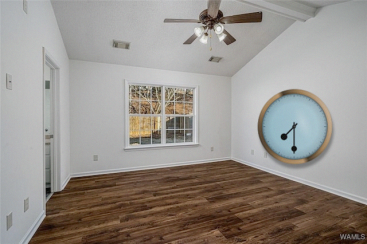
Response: 7:30
